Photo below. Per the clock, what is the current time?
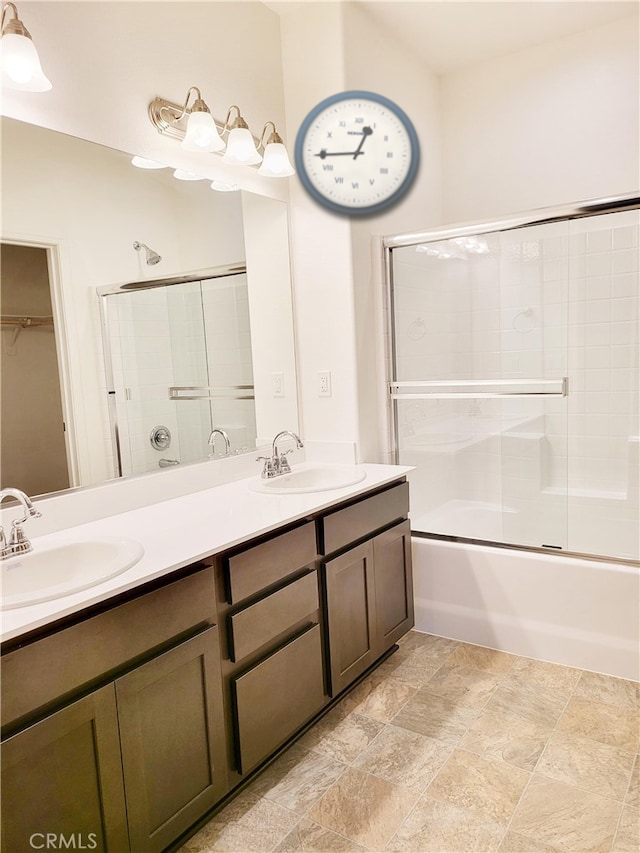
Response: 12:44
